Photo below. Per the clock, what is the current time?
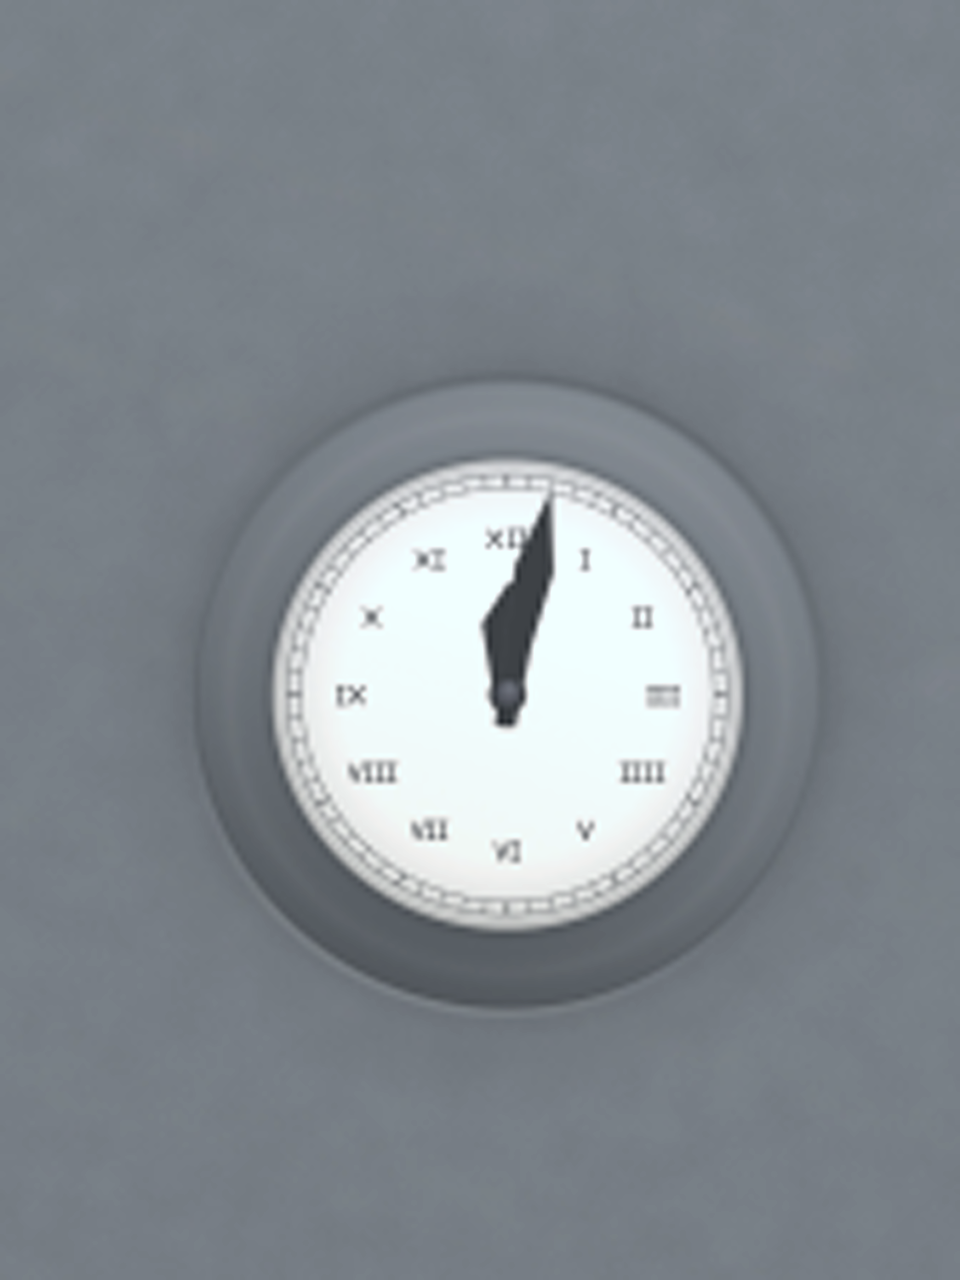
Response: 12:02
